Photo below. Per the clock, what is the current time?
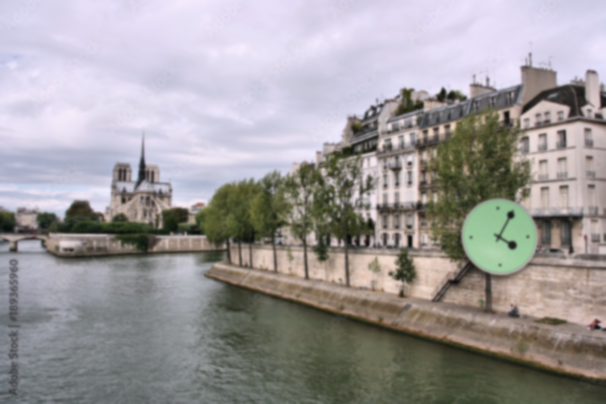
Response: 4:05
